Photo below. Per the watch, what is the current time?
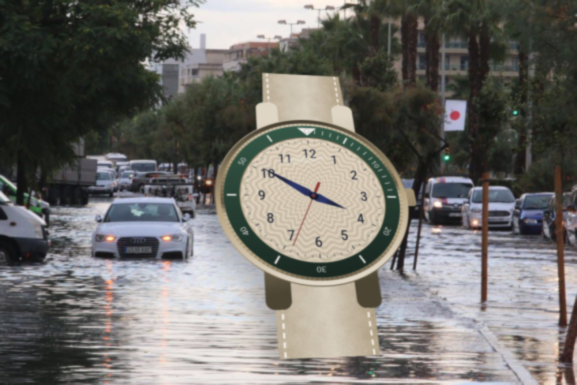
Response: 3:50:34
